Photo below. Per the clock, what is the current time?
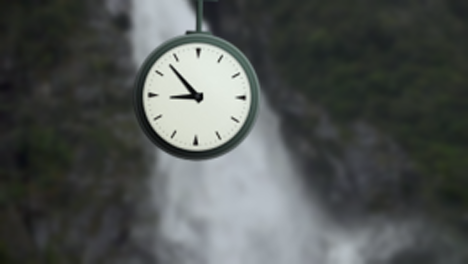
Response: 8:53
